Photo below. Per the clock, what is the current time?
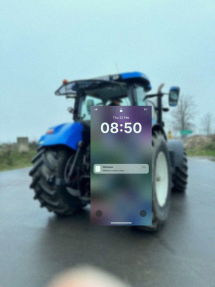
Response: 8:50
